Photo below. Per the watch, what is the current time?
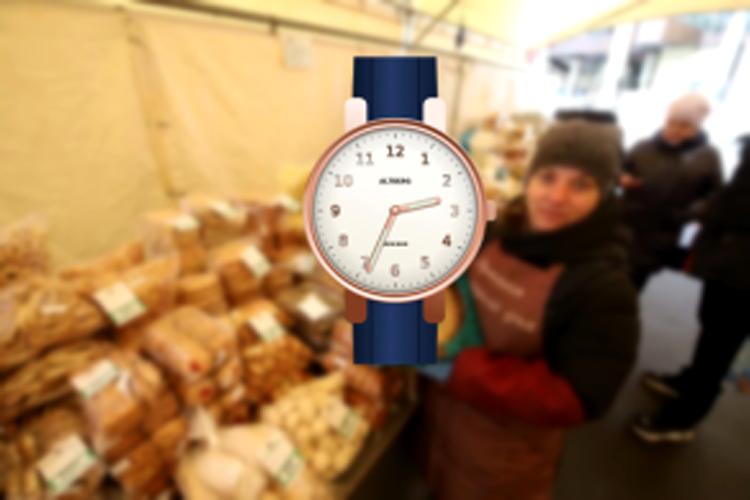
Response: 2:34
